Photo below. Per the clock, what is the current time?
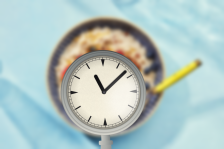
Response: 11:08
